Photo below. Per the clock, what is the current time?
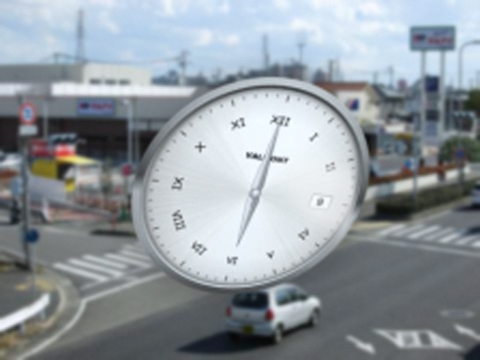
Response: 6:00
